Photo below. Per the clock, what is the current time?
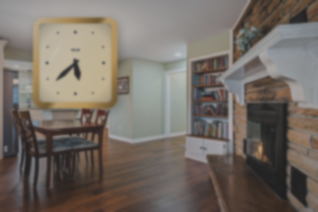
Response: 5:38
